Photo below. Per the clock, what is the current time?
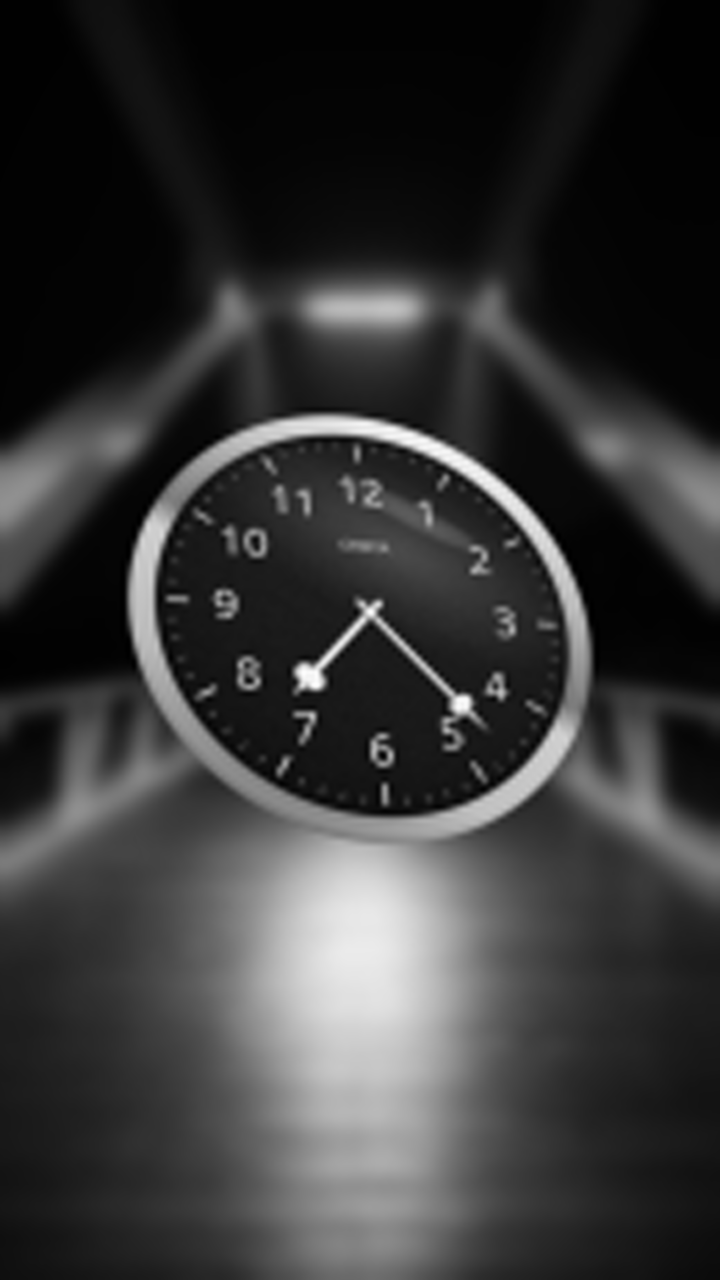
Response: 7:23
